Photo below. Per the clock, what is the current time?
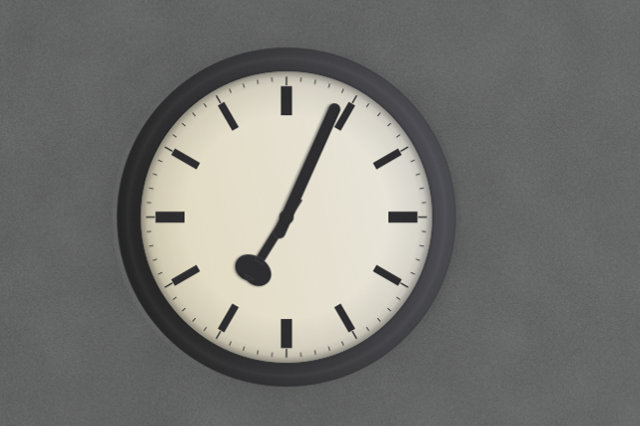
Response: 7:04
